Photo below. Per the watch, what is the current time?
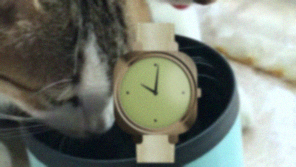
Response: 10:01
